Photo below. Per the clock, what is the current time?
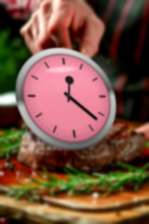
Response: 12:22
